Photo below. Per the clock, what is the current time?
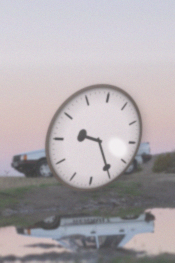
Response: 9:25
